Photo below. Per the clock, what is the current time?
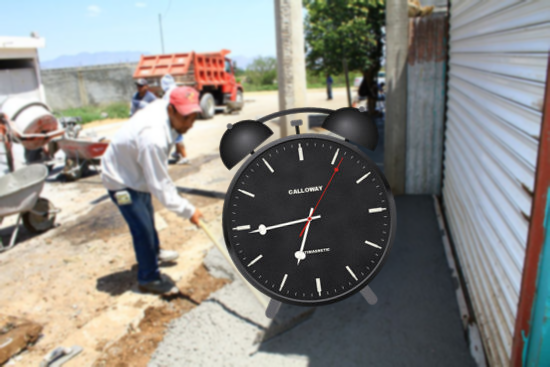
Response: 6:44:06
